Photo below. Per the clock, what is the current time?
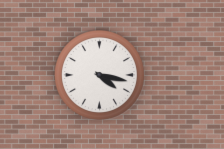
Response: 4:17
